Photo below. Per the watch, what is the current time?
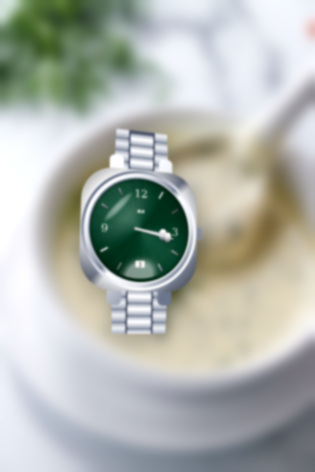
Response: 3:17
